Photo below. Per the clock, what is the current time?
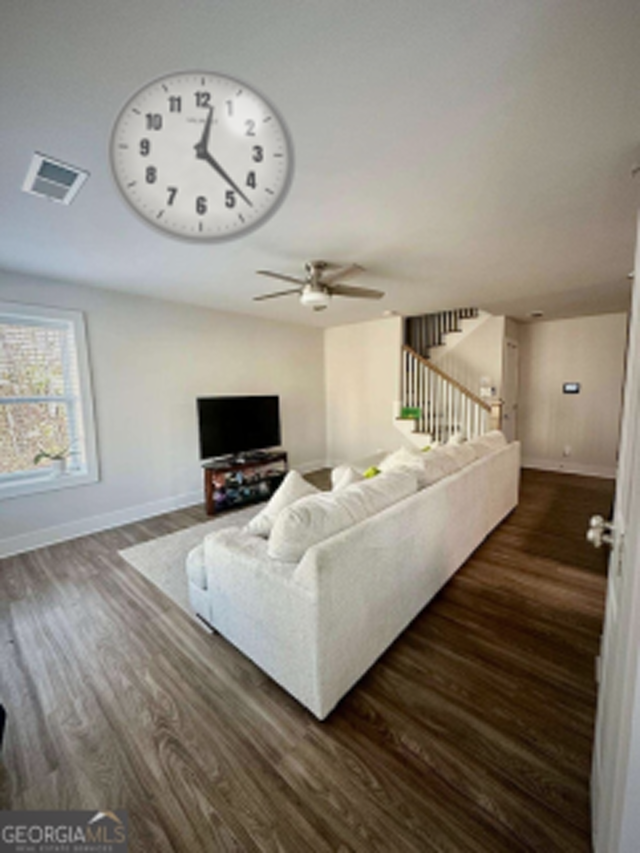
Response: 12:23
